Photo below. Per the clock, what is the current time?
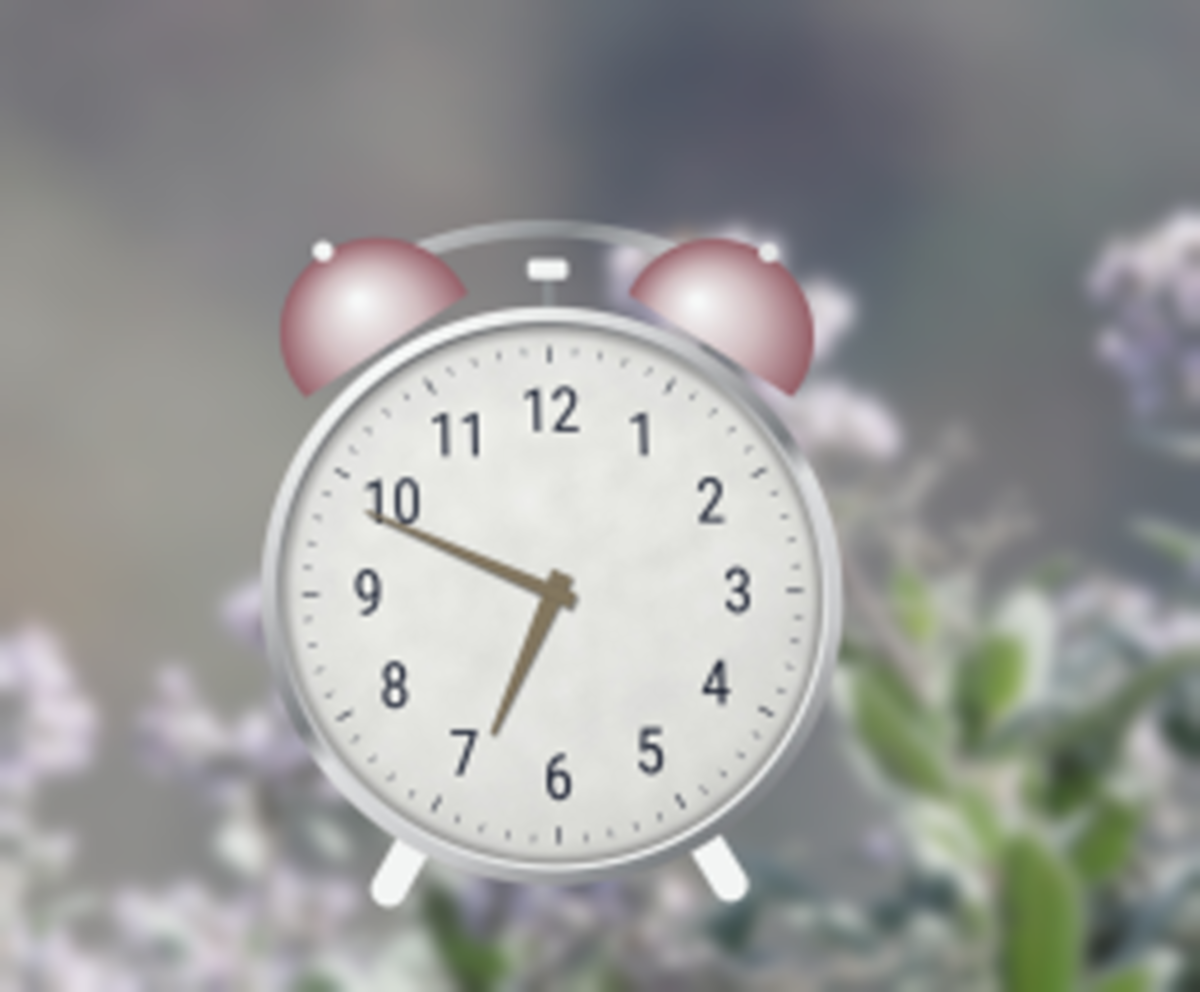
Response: 6:49
